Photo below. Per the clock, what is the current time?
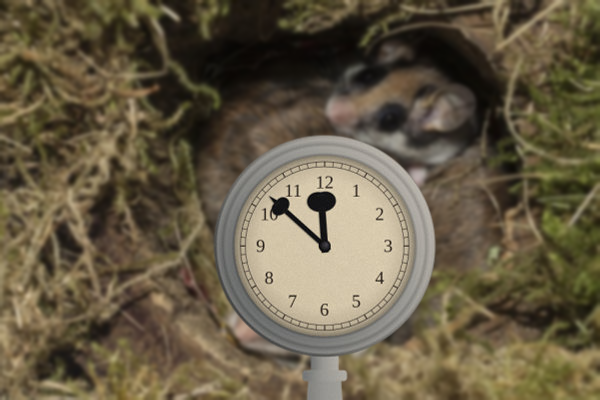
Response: 11:52
